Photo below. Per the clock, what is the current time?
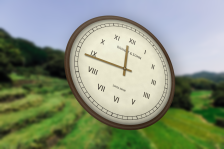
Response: 11:44
